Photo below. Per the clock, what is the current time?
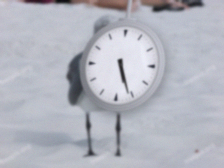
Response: 5:26
